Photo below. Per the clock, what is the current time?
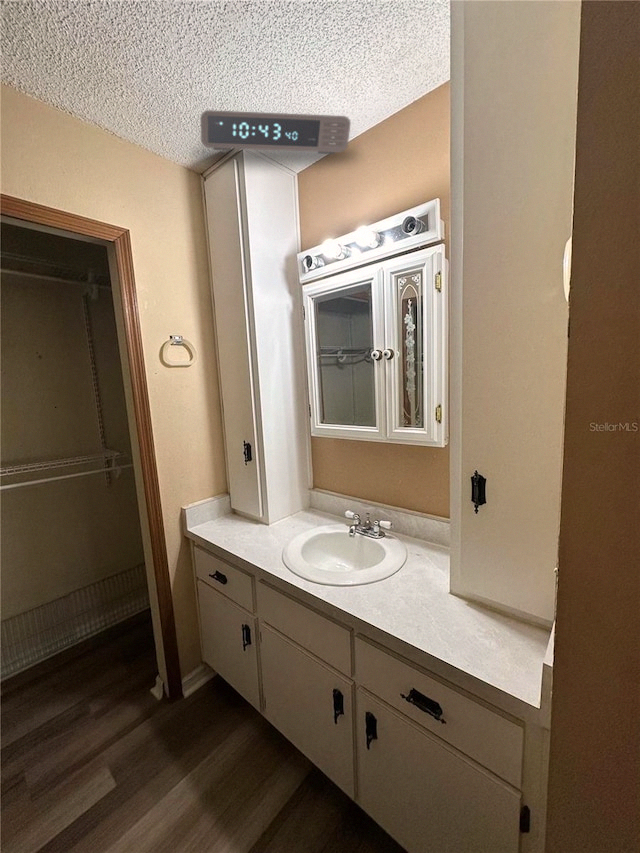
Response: 10:43:40
